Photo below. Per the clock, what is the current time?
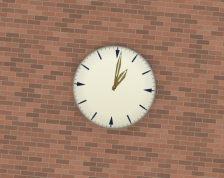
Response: 1:01
